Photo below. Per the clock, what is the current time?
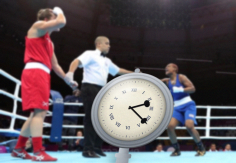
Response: 2:22
